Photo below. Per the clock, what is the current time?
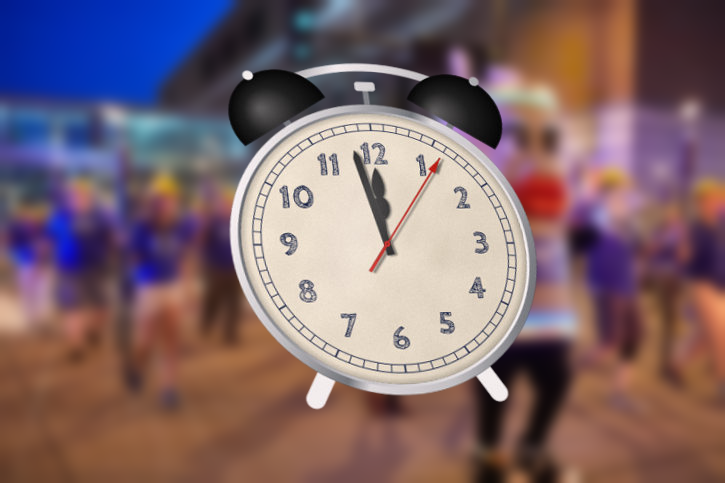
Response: 11:58:06
